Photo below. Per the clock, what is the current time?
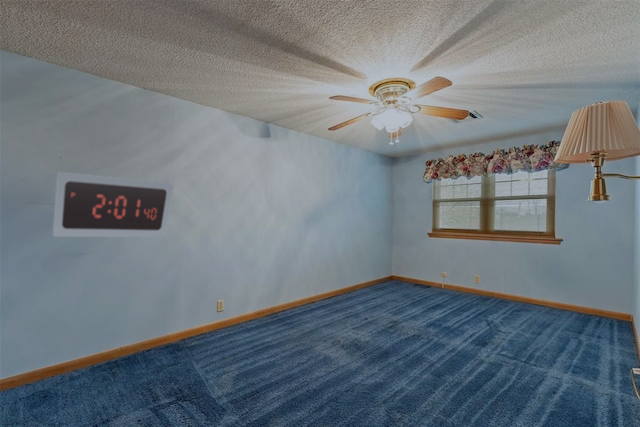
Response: 2:01:40
